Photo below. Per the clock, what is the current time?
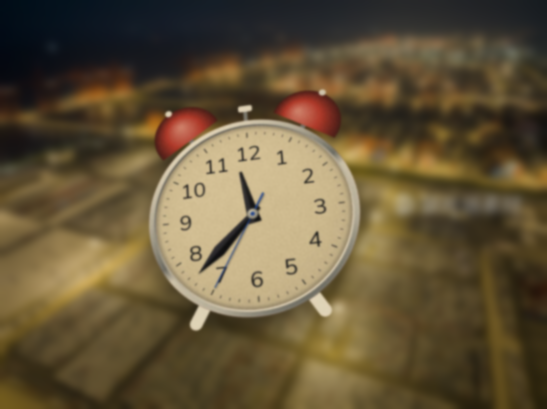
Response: 11:37:35
